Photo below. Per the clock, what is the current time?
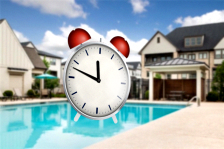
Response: 11:48
